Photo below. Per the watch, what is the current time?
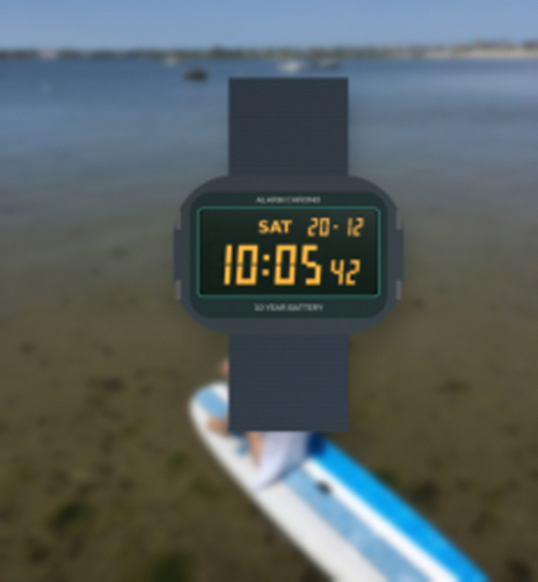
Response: 10:05:42
